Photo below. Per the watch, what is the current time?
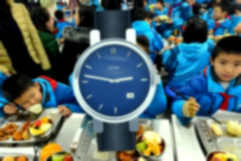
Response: 2:47
